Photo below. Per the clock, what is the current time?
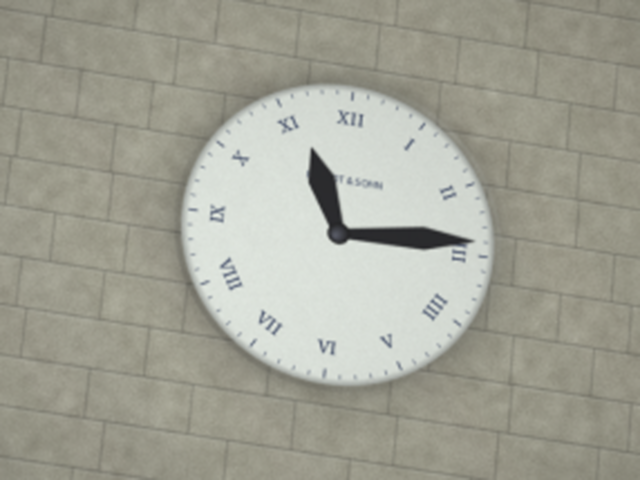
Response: 11:14
